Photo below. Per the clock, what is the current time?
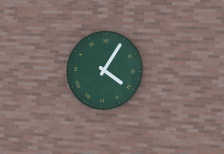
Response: 4:05
